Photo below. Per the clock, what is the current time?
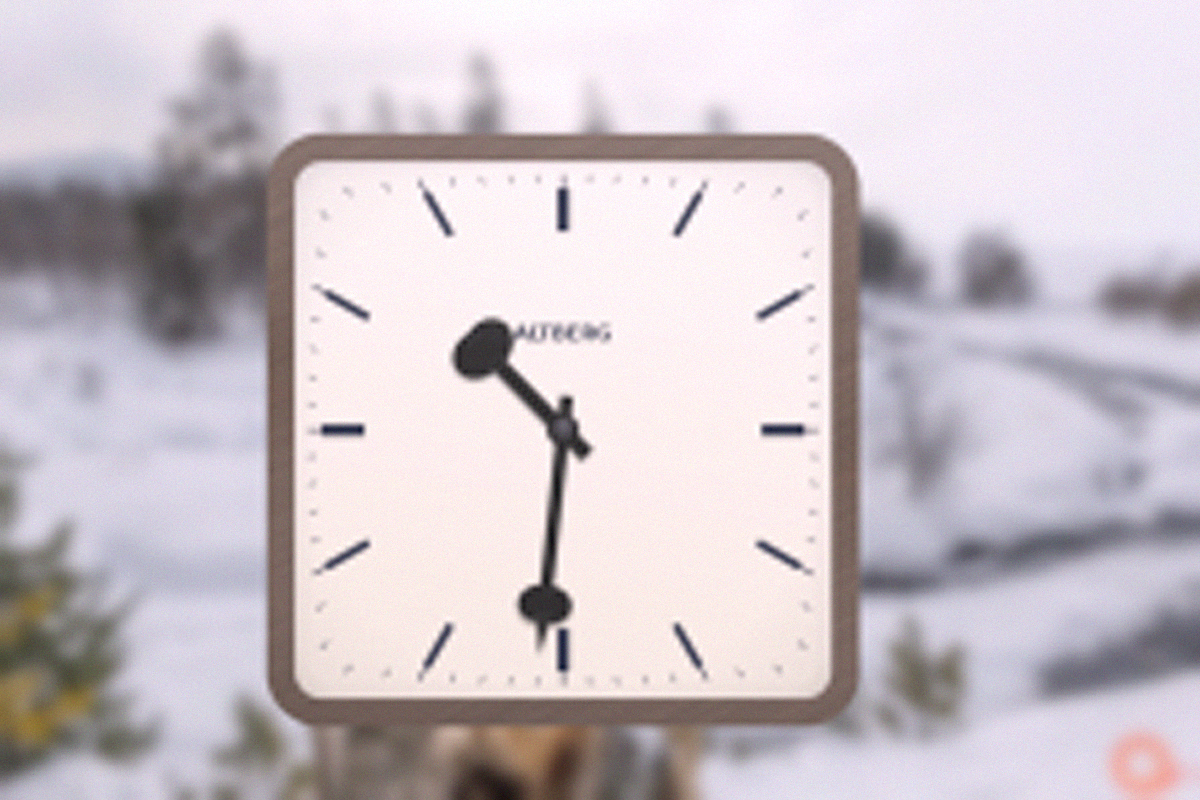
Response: 10:31
